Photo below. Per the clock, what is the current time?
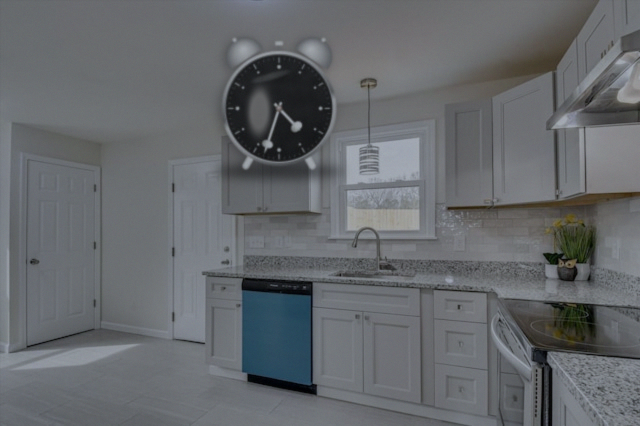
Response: 4:33
